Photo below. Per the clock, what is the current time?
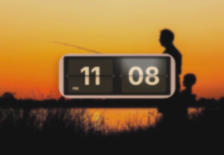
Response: 11:08
